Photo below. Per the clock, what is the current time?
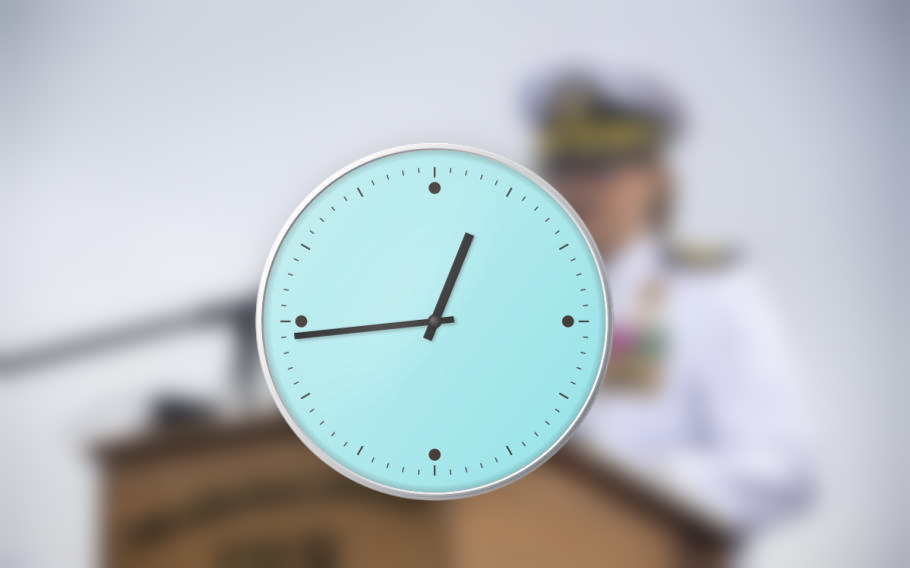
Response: 12:44
